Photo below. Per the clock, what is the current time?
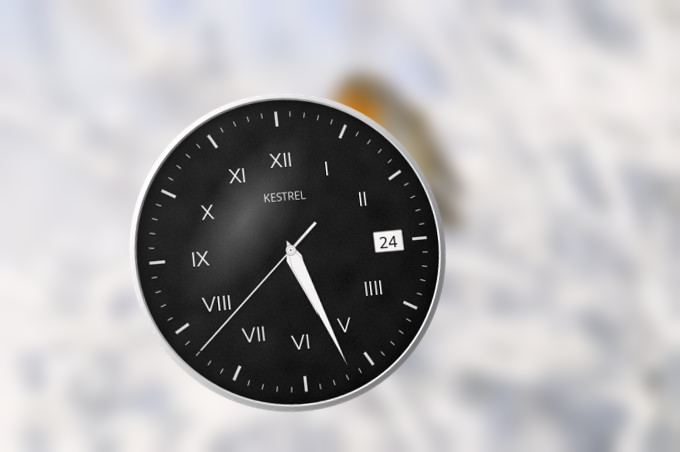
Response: 5:26:38
